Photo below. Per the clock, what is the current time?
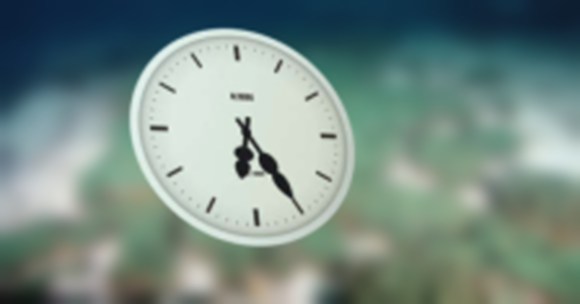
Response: 6:25
